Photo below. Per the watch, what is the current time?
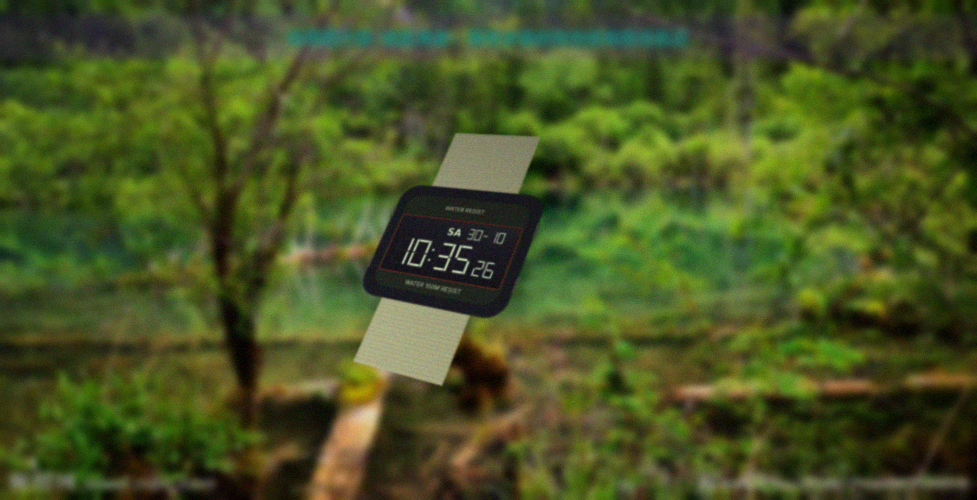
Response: 10:35:26
